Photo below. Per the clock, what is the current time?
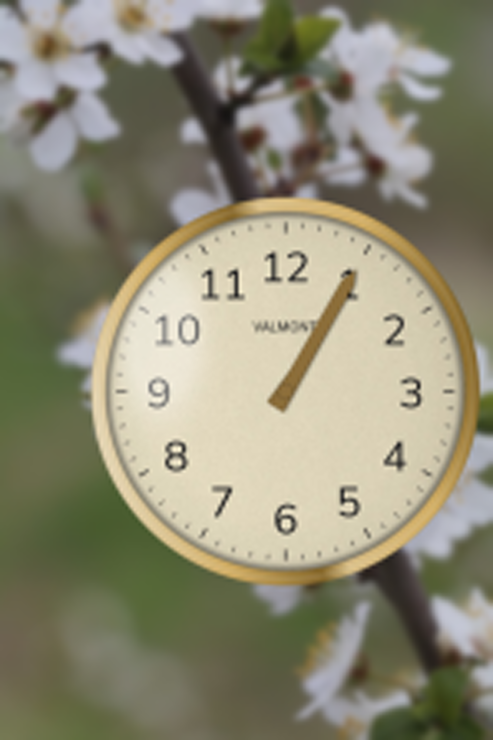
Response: 1:05
